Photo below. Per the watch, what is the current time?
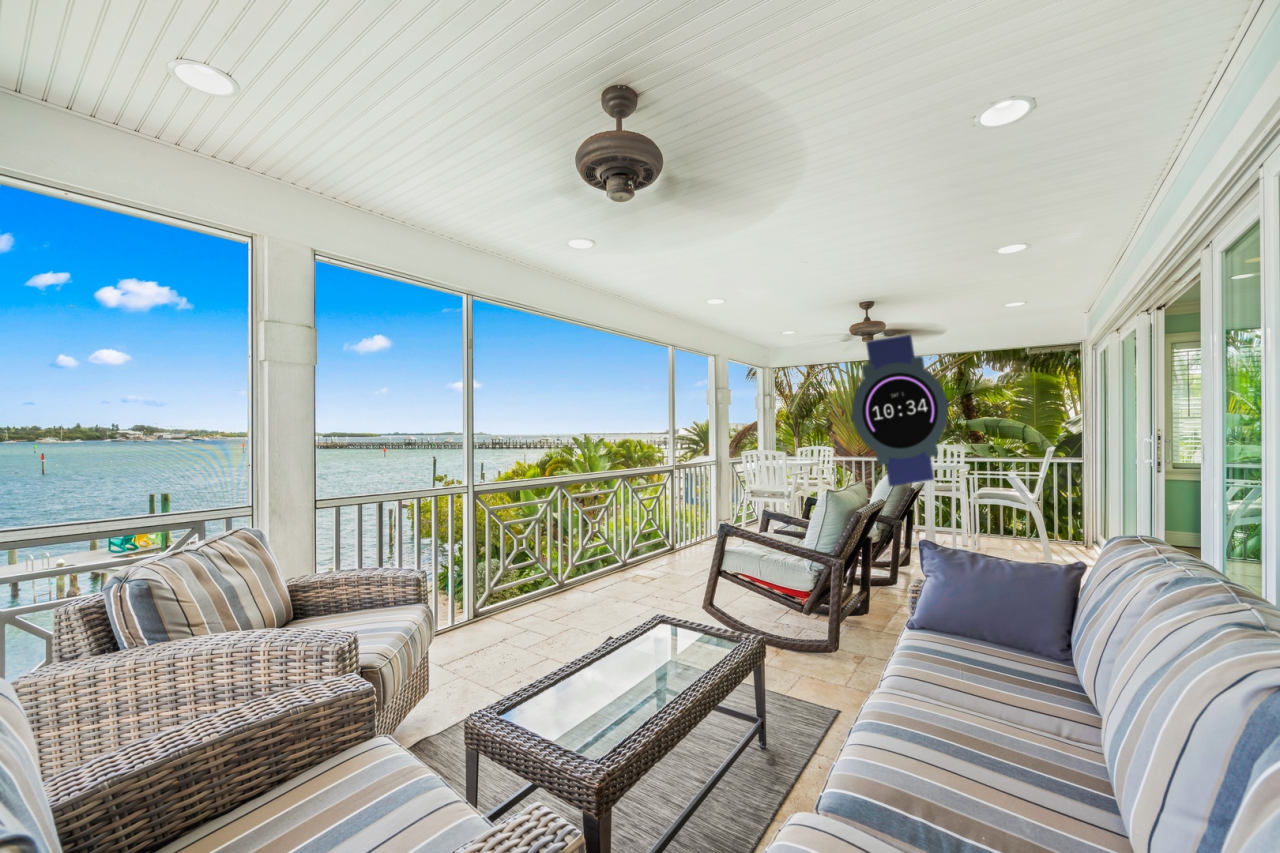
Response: 10:34
